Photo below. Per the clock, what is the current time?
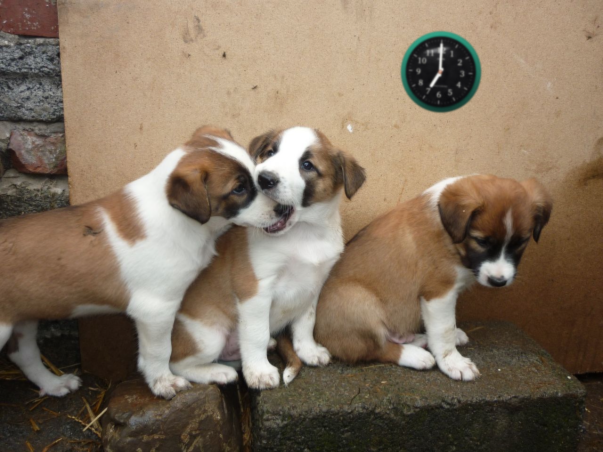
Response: 7:00
